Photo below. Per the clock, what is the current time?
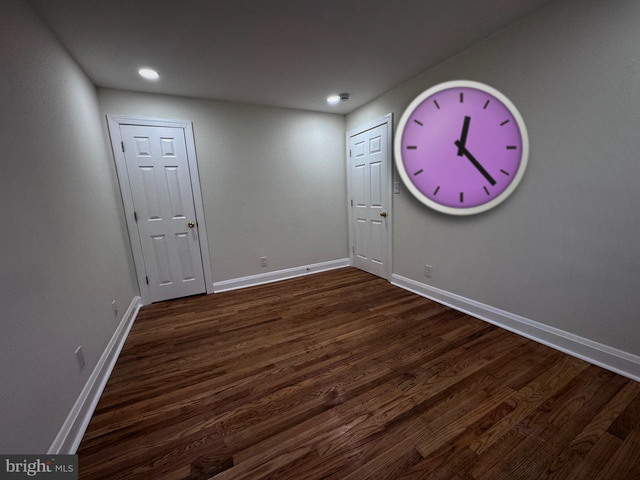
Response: 12:23
